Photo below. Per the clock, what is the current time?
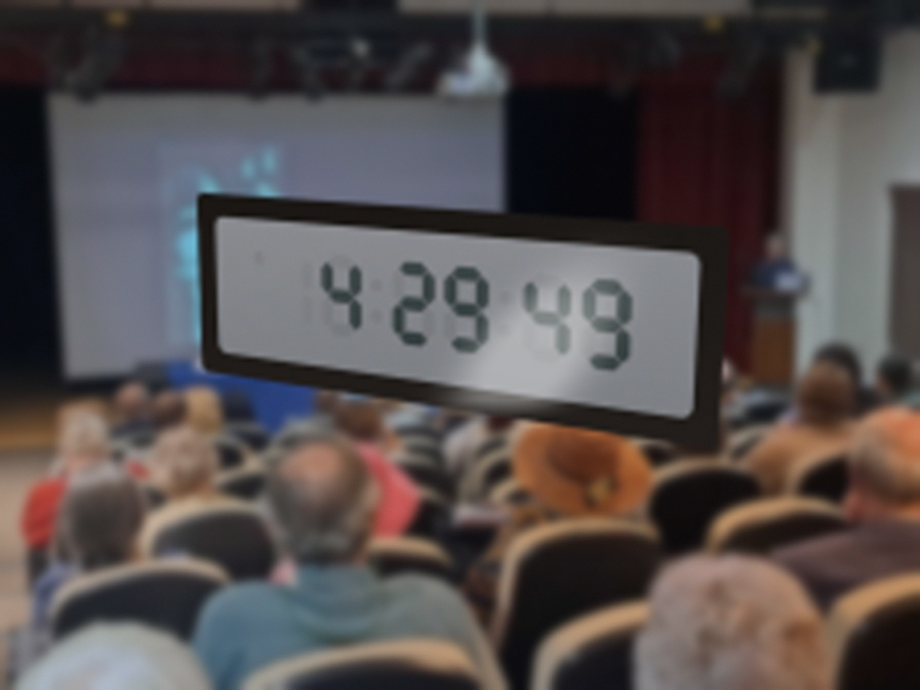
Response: 4:29:49
